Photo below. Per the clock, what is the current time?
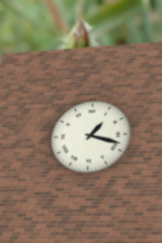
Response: 1:18
